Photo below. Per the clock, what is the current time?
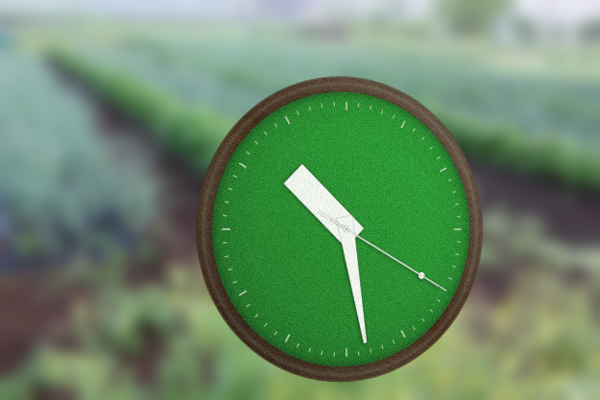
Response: 10:28:20
